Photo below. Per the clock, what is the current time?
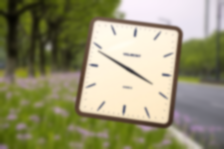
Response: 3:49
